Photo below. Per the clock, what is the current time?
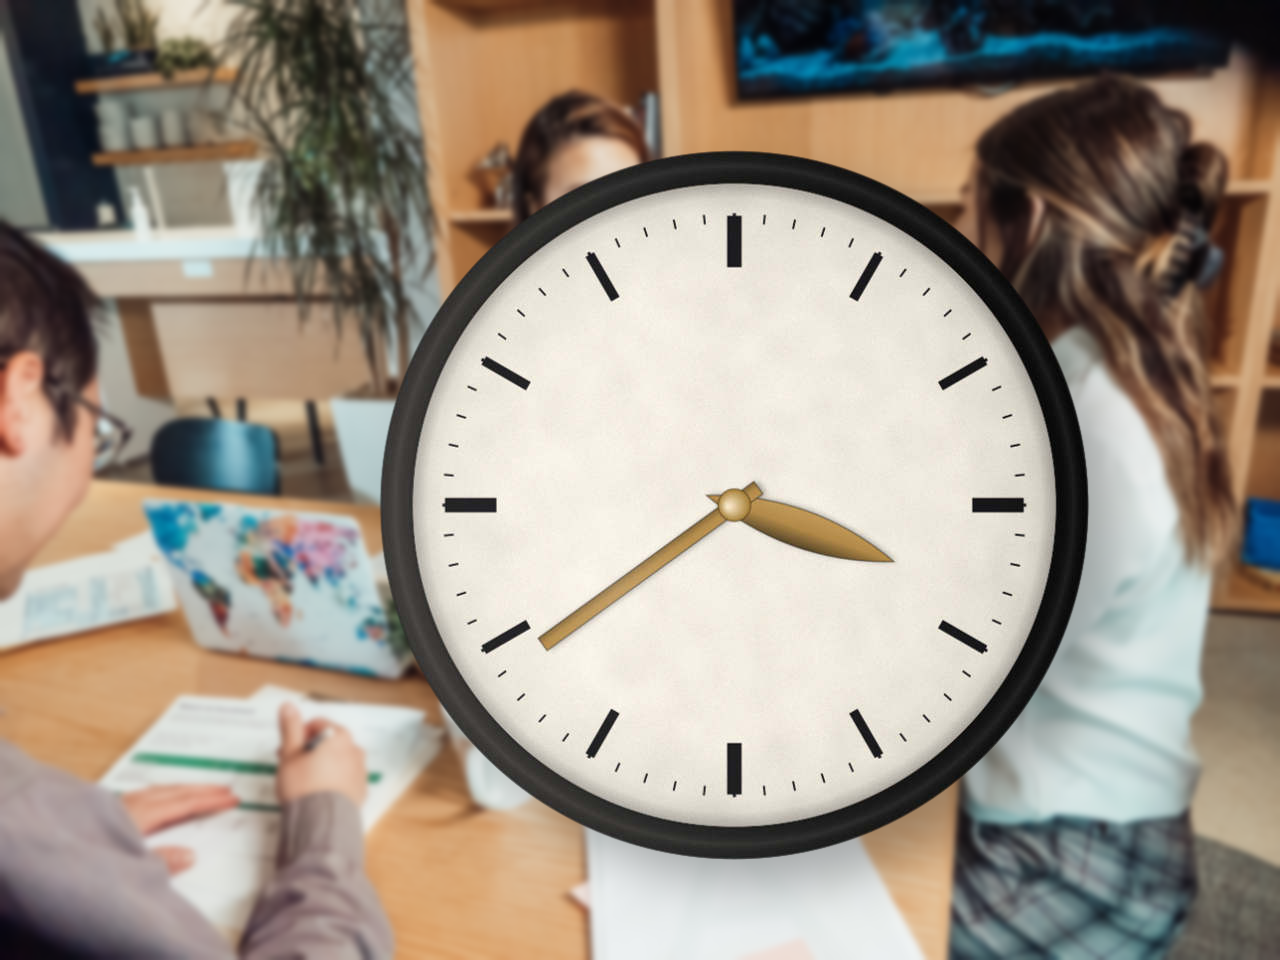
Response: 3:39
